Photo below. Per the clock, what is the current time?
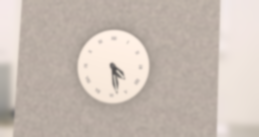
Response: 4:28
